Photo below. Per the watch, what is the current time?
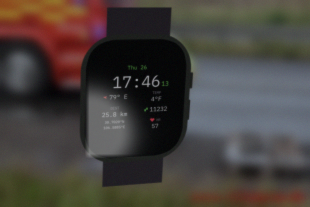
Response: 17:46
